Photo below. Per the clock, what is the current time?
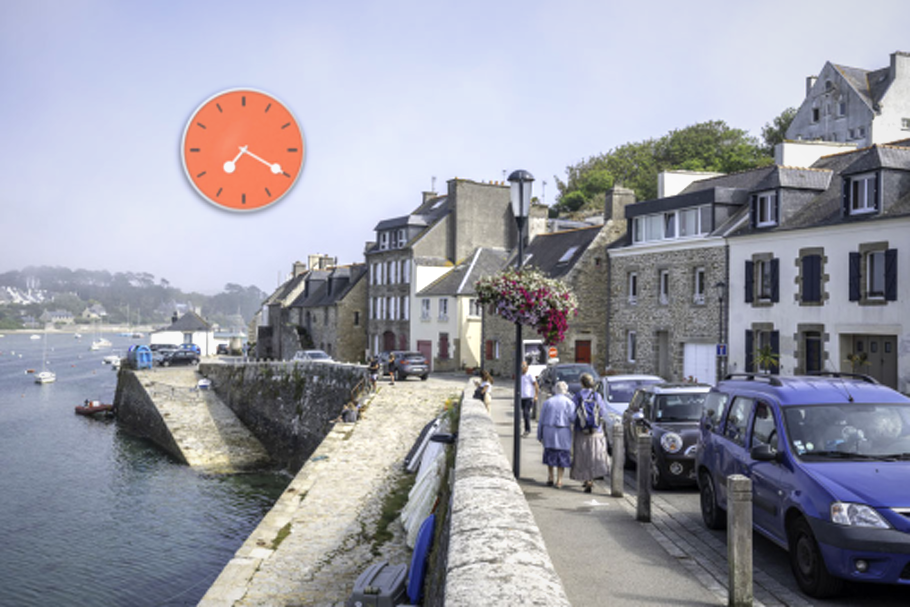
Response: 7:20
